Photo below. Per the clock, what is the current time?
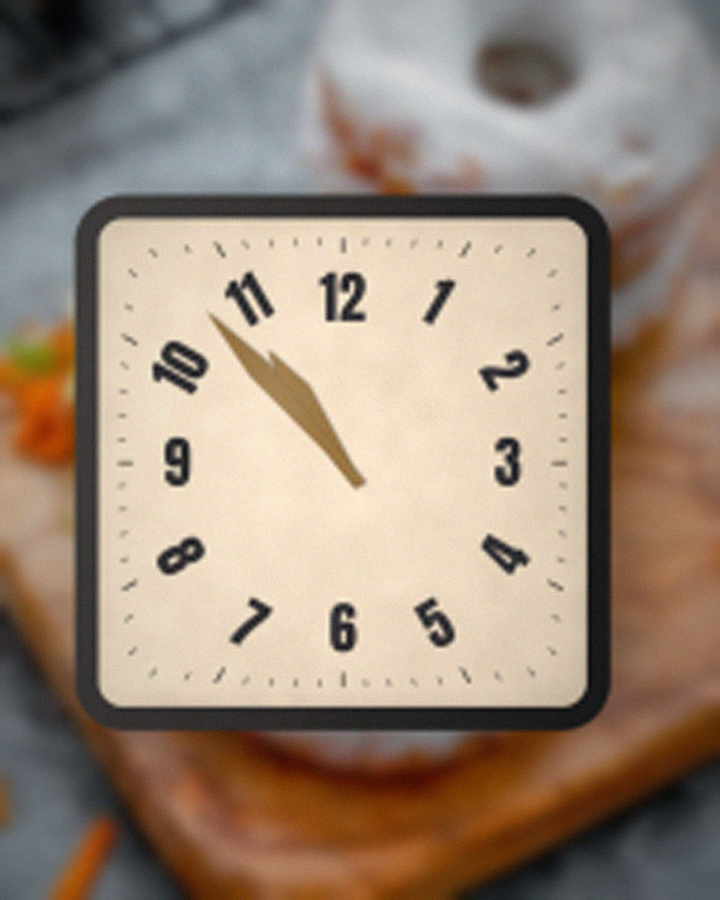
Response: 10:53
